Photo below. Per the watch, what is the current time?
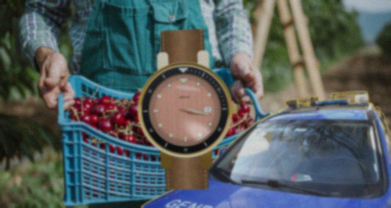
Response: 3:17
